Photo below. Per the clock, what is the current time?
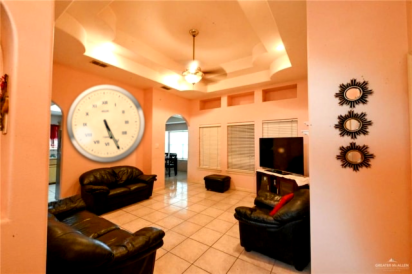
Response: 5:26
